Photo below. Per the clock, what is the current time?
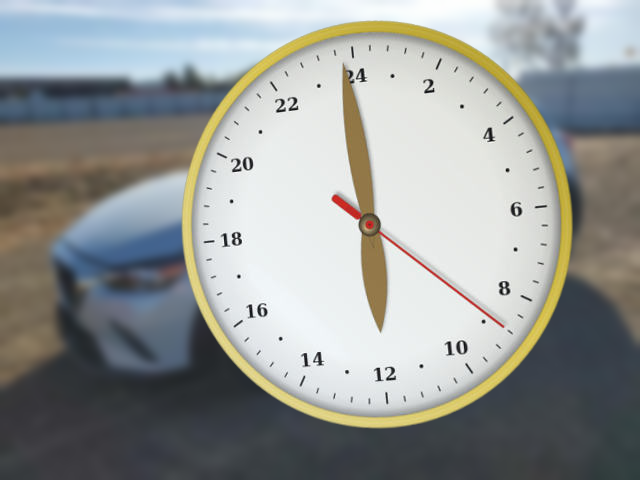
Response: 11:59:22
